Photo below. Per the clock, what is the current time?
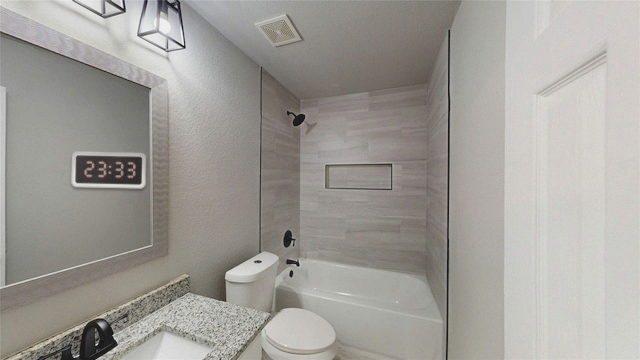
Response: 23:33
